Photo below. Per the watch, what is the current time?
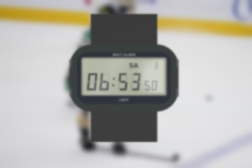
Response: 6:53:50
